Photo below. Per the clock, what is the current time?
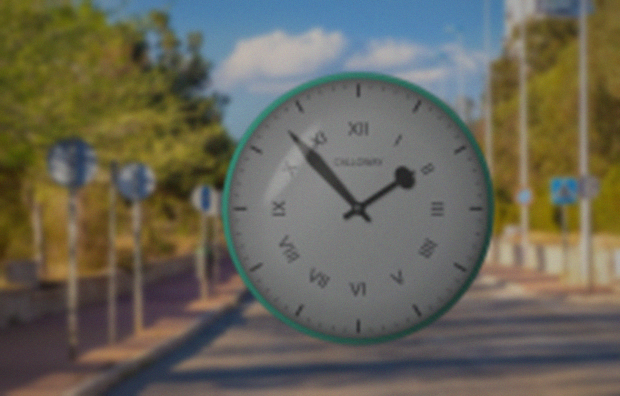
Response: 1:53
